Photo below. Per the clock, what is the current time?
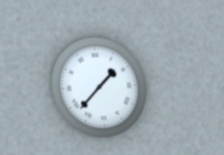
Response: 1:38
